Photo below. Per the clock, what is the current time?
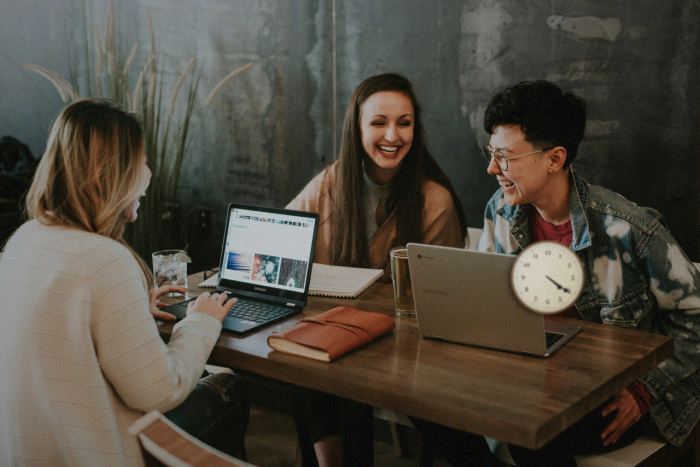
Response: 4:21
